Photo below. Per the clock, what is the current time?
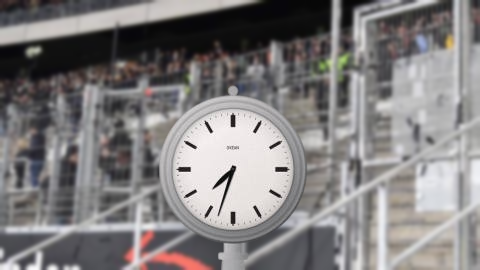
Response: 7:33
